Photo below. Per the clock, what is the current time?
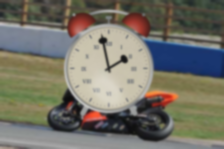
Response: 1:58
